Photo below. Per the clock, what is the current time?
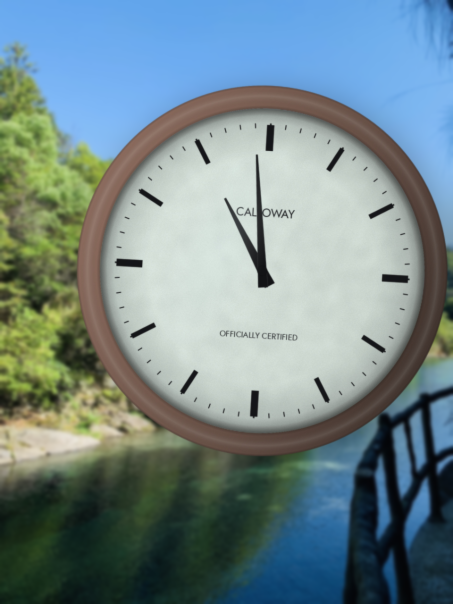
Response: 10:59
